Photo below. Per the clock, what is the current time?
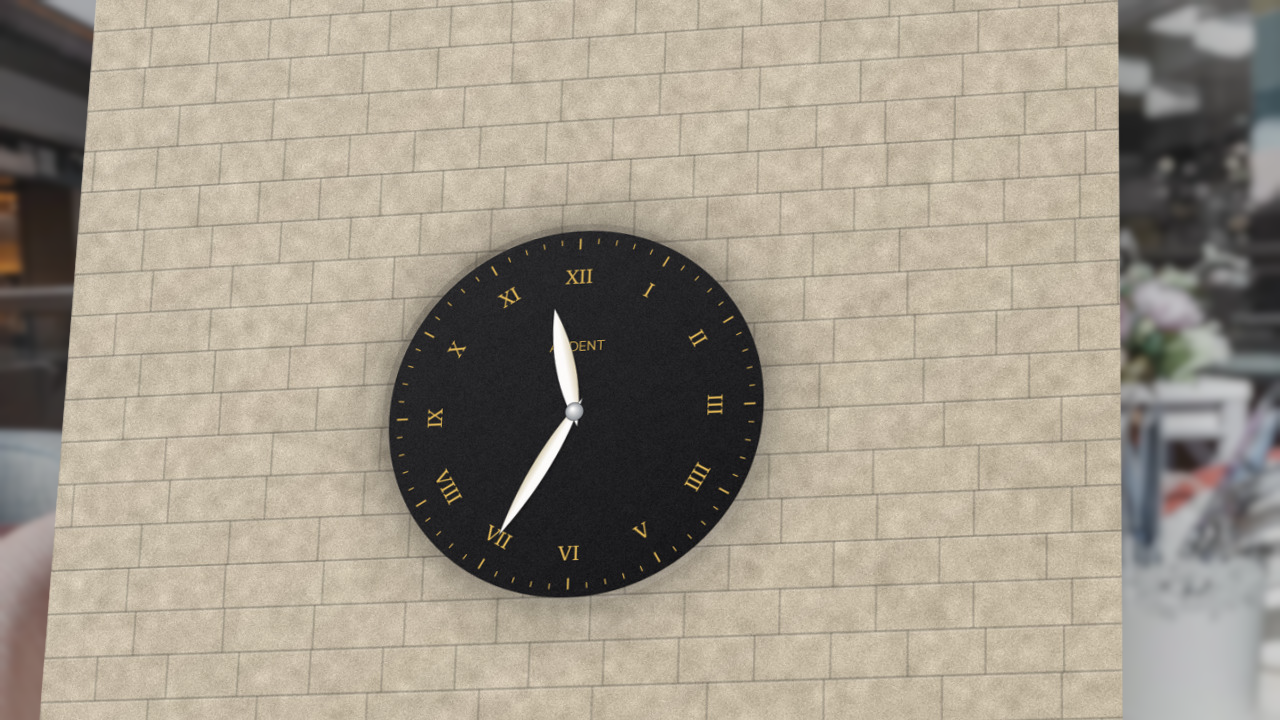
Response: 11:35
